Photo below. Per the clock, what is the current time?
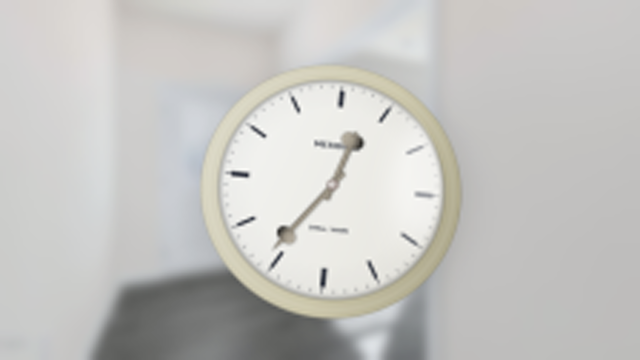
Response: 12:36
